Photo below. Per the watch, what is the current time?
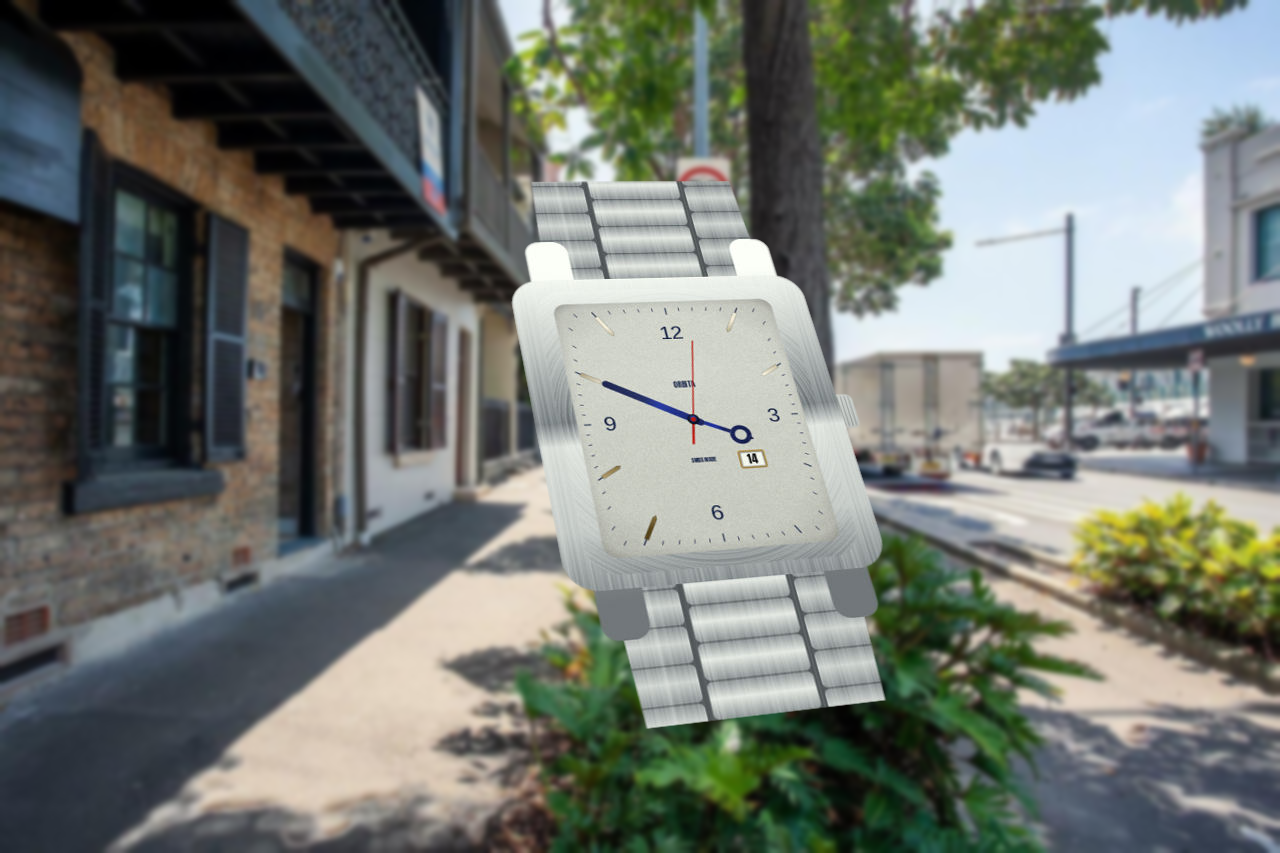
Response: 3:50:02
